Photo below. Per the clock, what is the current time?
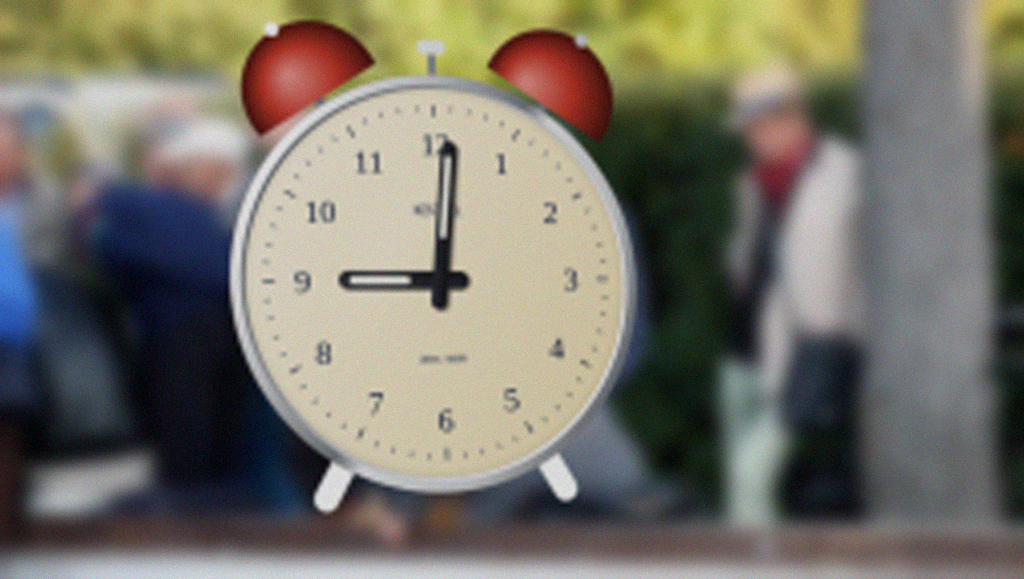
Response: 9:01
